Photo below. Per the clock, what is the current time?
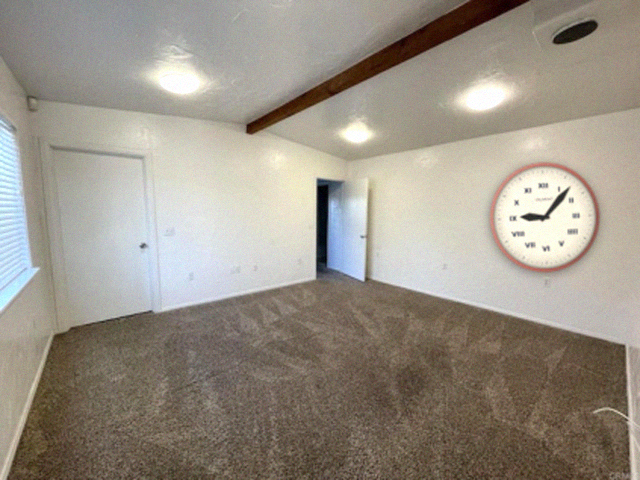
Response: 9:07
